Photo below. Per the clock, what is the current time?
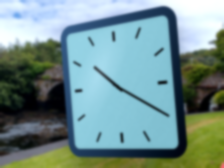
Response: 10:20
